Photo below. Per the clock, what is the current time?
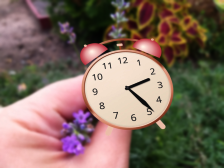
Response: 2:24
